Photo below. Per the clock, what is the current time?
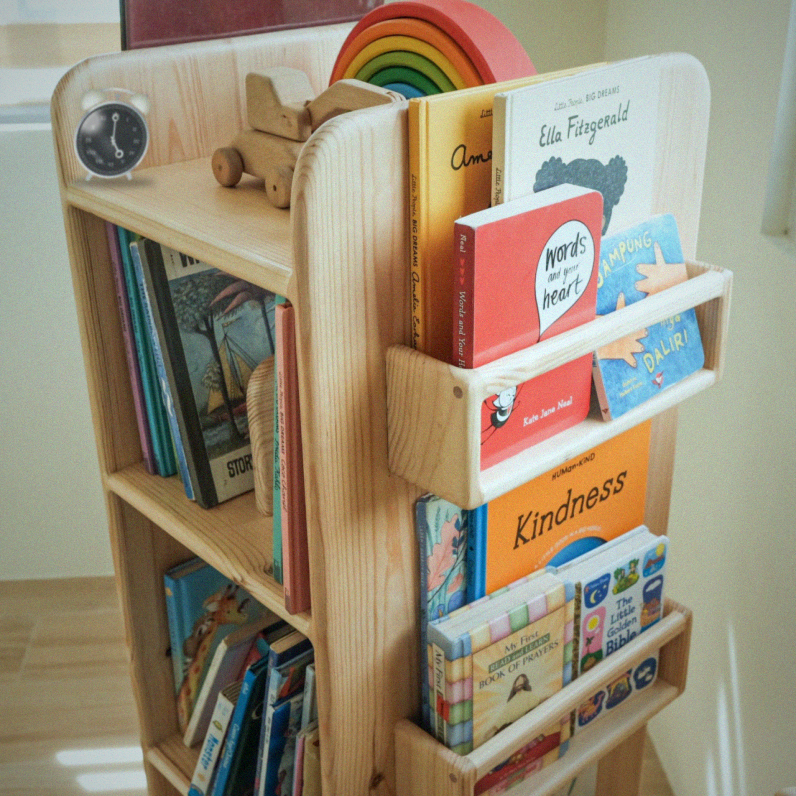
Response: 5:00
